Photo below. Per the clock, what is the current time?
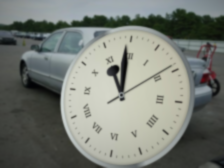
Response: 10:59:09
